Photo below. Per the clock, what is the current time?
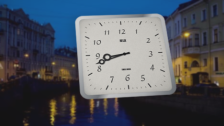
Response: 8:42
